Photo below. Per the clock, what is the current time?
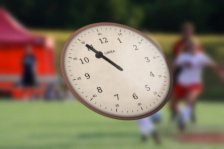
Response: 10:55
